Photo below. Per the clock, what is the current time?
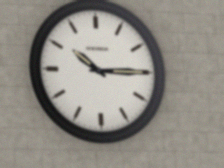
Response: 10:15
